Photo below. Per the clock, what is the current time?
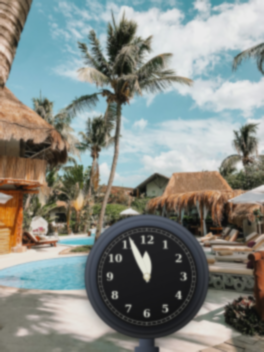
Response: 11:56
